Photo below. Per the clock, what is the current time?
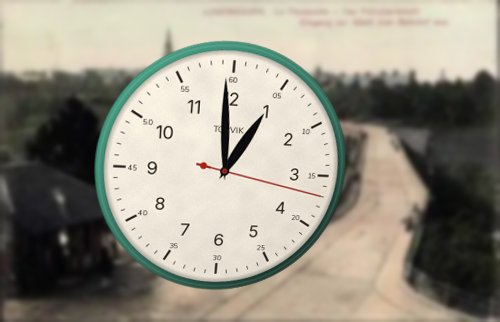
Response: 12:59:17
